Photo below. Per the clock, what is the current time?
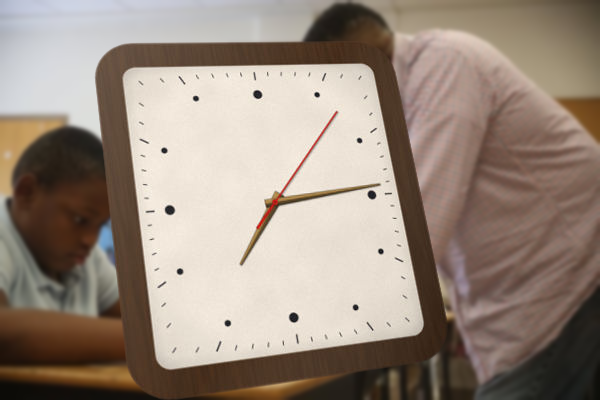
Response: 7:14:07
